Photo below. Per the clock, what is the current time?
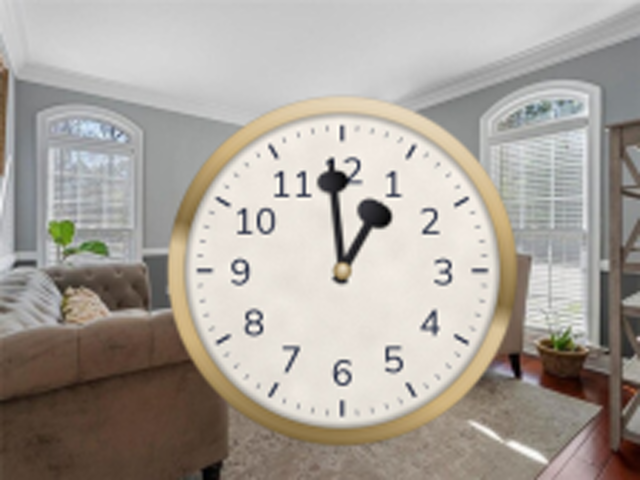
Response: 12:59
